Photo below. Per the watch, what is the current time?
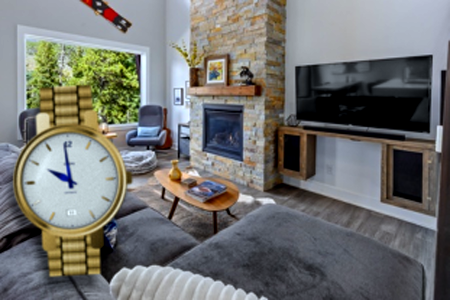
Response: 9:59
